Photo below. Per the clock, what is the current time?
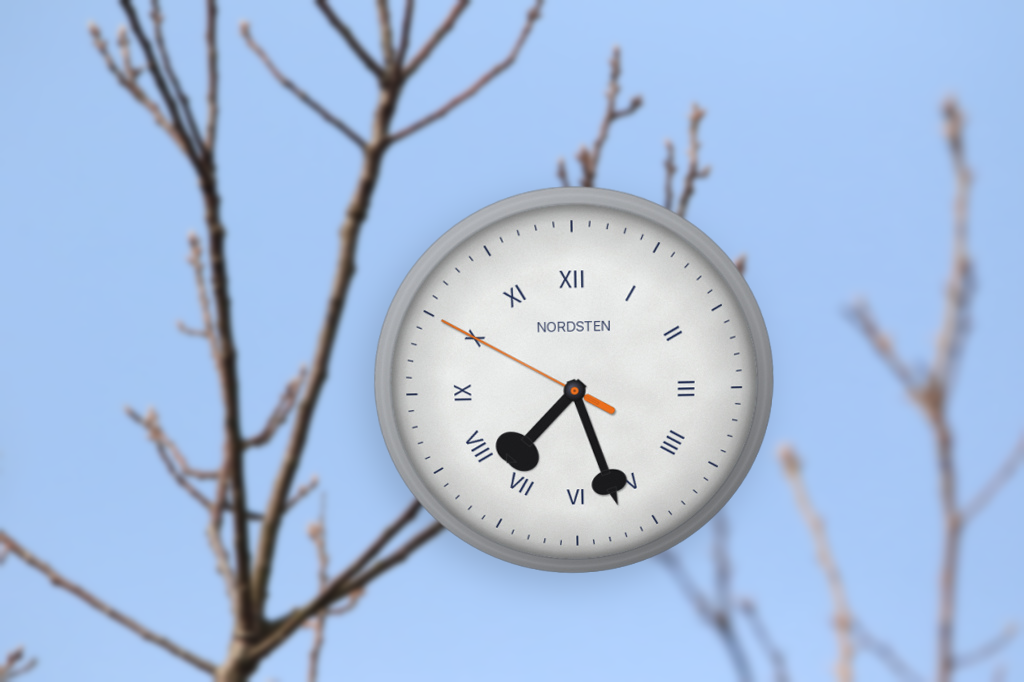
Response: 7:26:50
